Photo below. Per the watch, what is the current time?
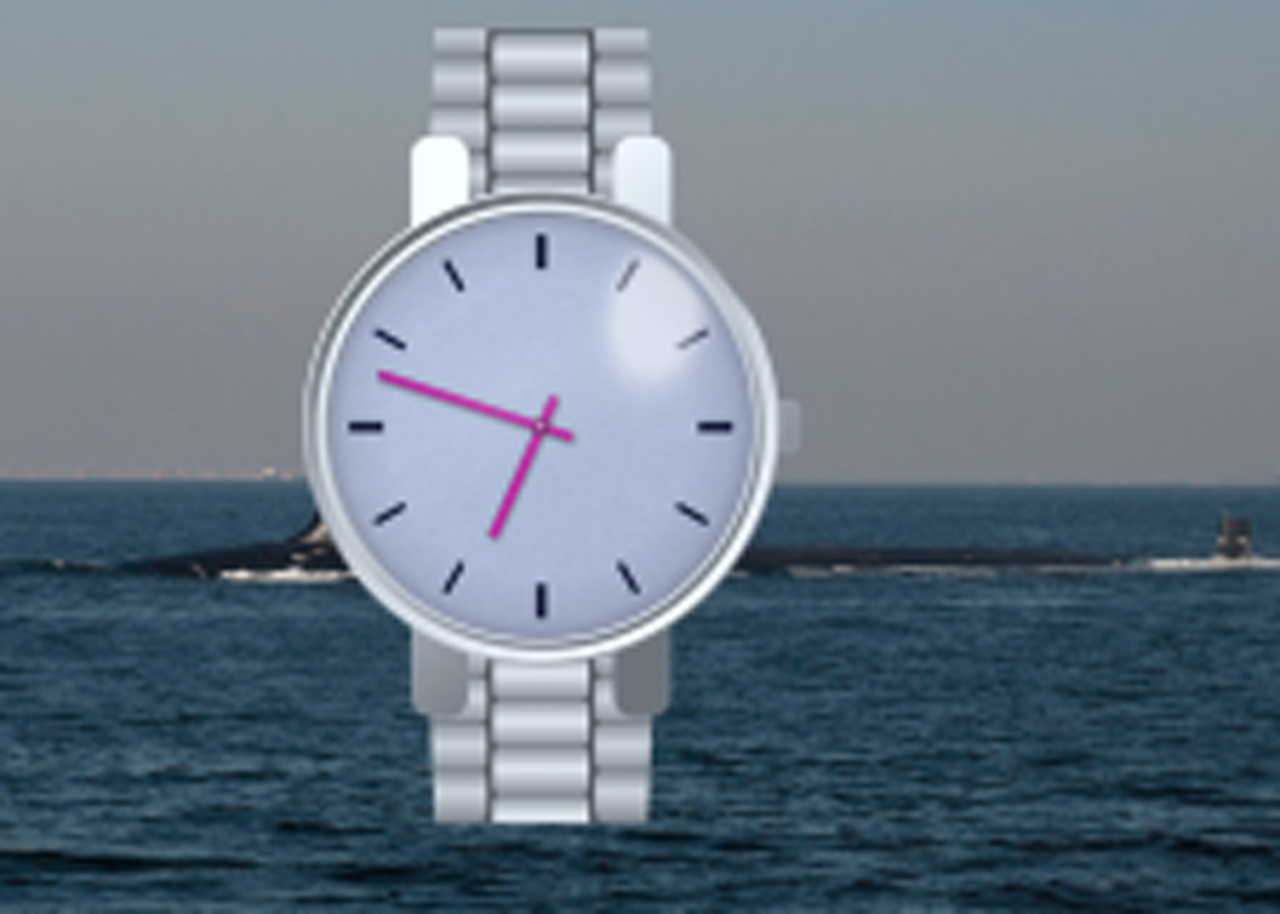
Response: 6:48
